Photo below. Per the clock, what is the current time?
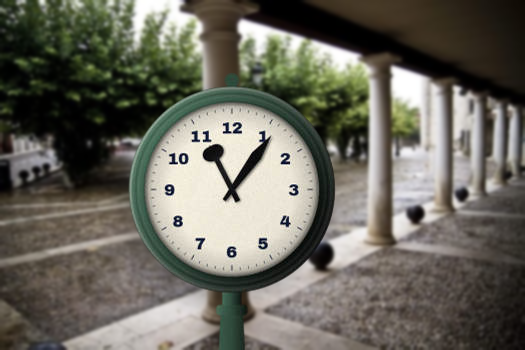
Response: 11:06
